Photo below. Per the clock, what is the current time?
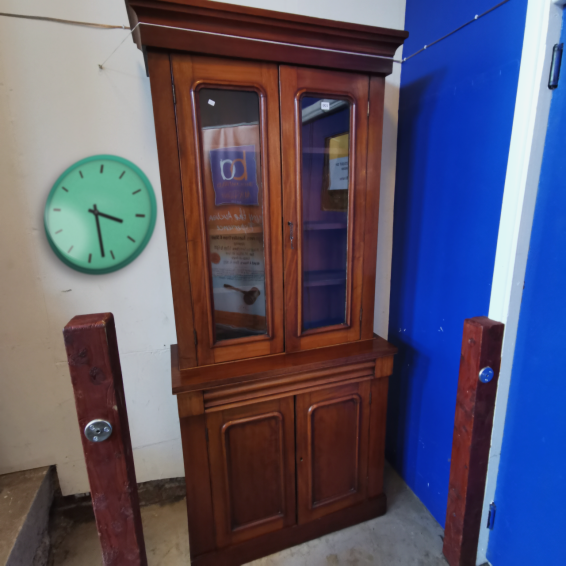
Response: 3:27
